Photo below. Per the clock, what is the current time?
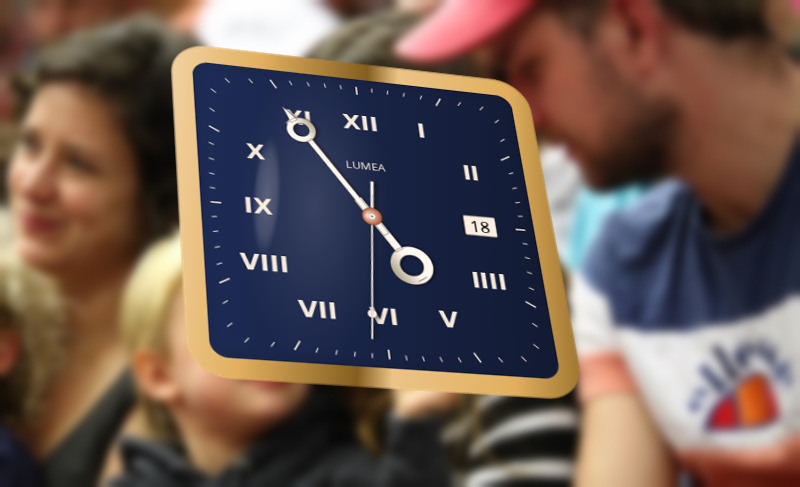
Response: 4:54:31
